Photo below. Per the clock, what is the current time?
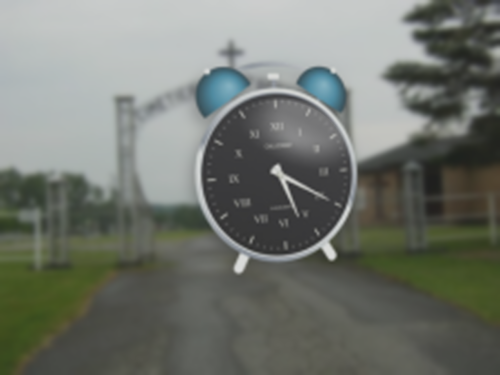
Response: 5:20
